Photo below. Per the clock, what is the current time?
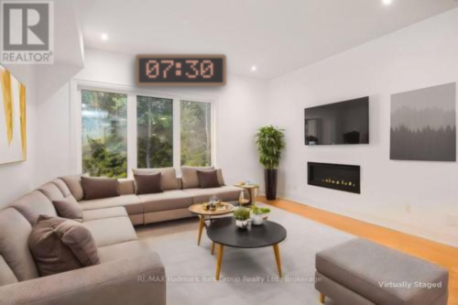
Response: 7:30
